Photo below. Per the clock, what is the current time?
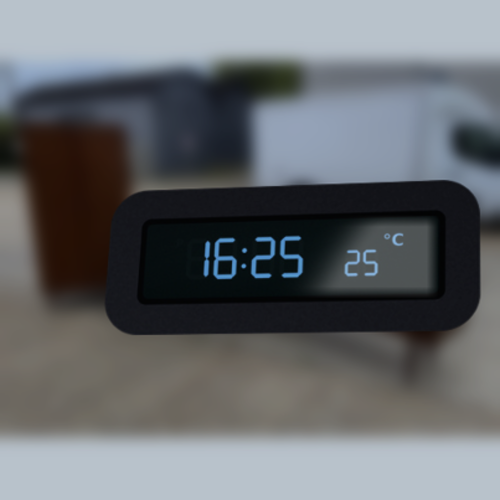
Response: 16:25
